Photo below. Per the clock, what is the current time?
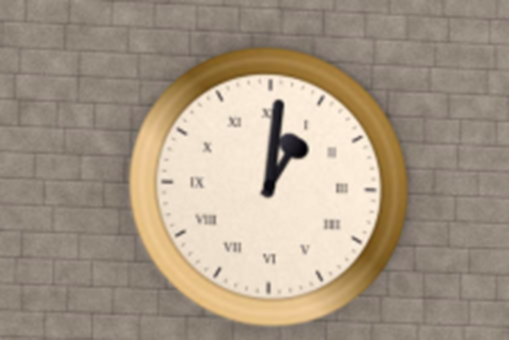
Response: 1:01
